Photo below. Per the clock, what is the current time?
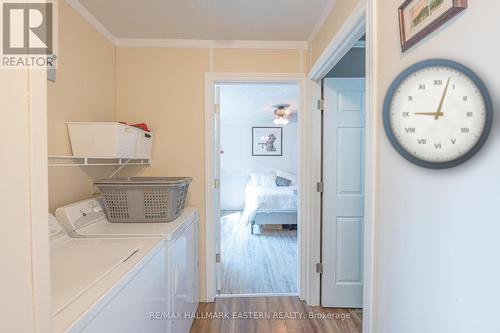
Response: 9:03
